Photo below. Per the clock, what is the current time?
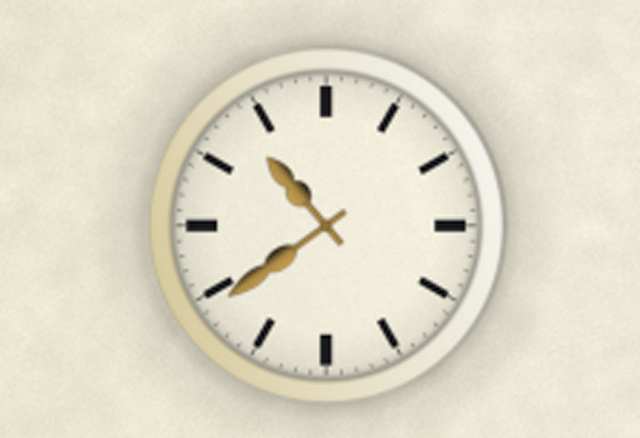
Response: 10:39
